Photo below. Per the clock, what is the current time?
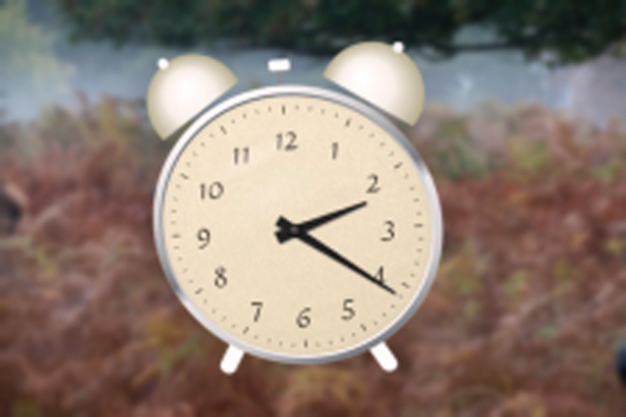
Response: 2:21
